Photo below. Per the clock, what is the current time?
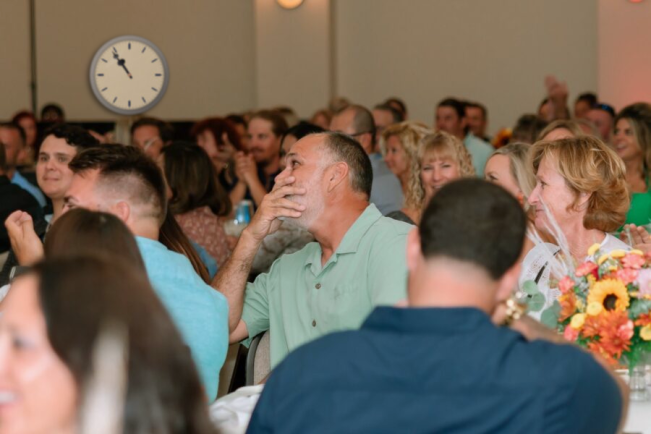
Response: 10:54
